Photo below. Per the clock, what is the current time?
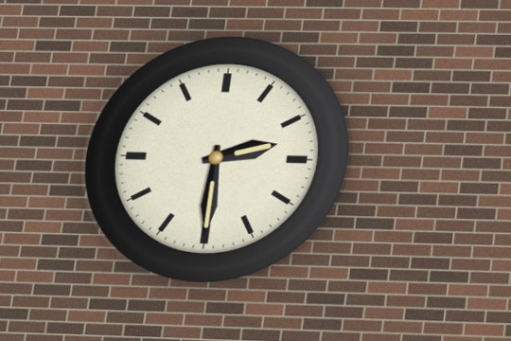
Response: 2:30
